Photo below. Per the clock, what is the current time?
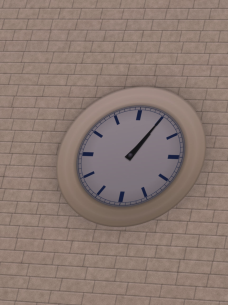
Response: 1:05
